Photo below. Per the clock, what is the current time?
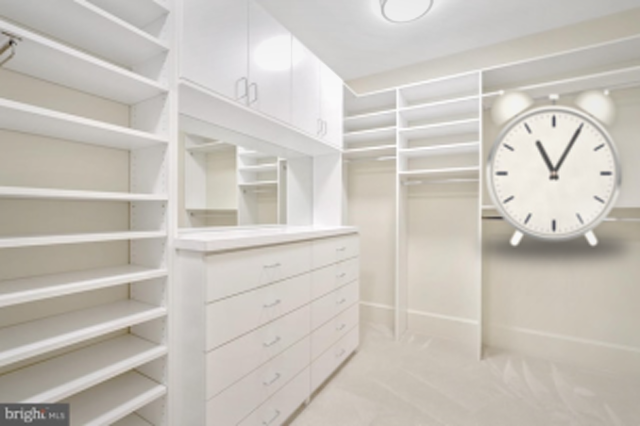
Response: 11:05
